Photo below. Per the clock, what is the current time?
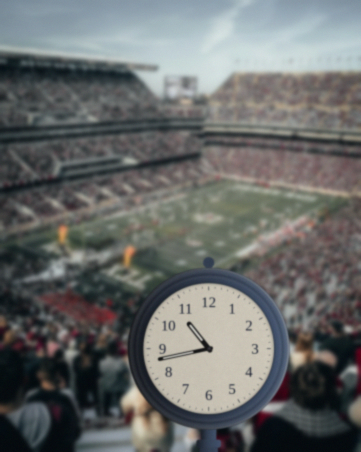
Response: 10:43
